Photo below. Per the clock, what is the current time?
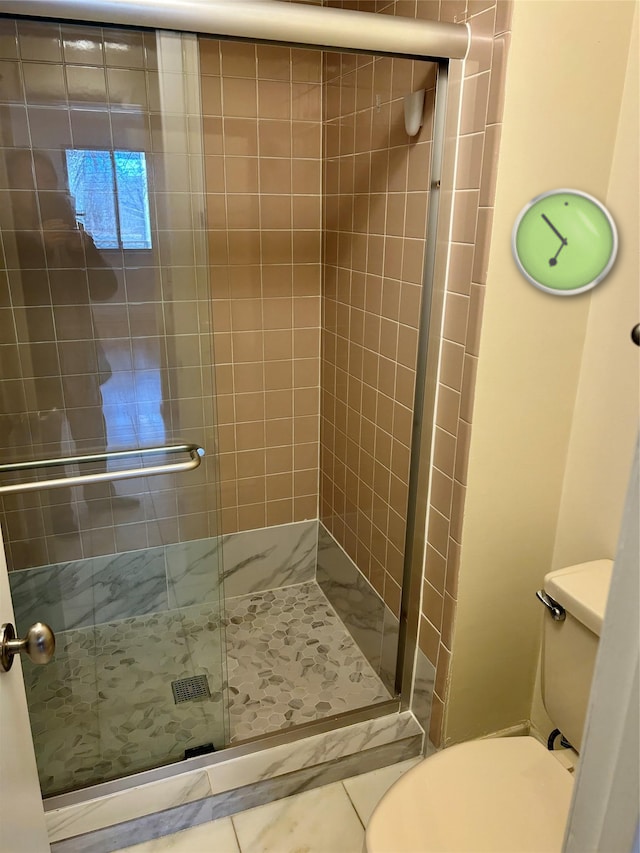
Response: 6:53
